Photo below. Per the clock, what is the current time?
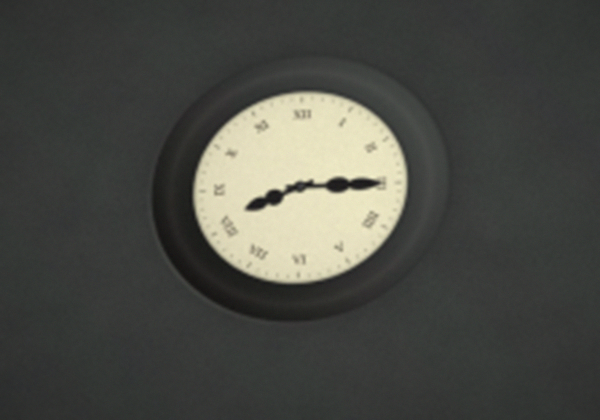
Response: 8:15
